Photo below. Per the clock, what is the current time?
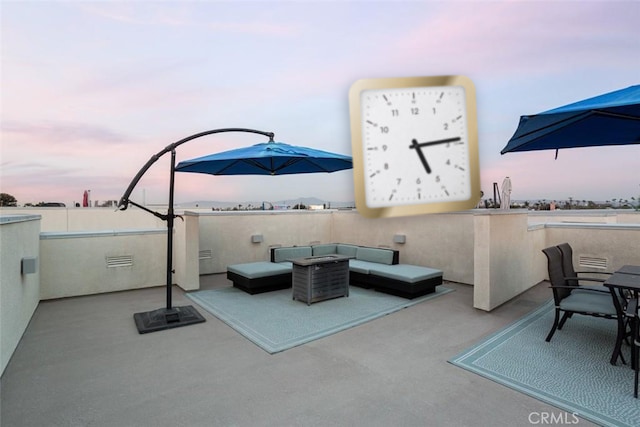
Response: 5:14
